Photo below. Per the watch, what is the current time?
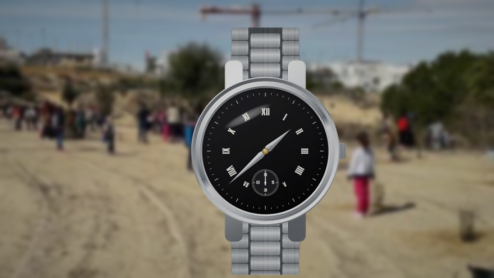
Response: 1:38
